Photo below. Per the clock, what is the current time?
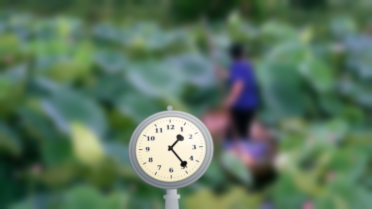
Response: 1:24
